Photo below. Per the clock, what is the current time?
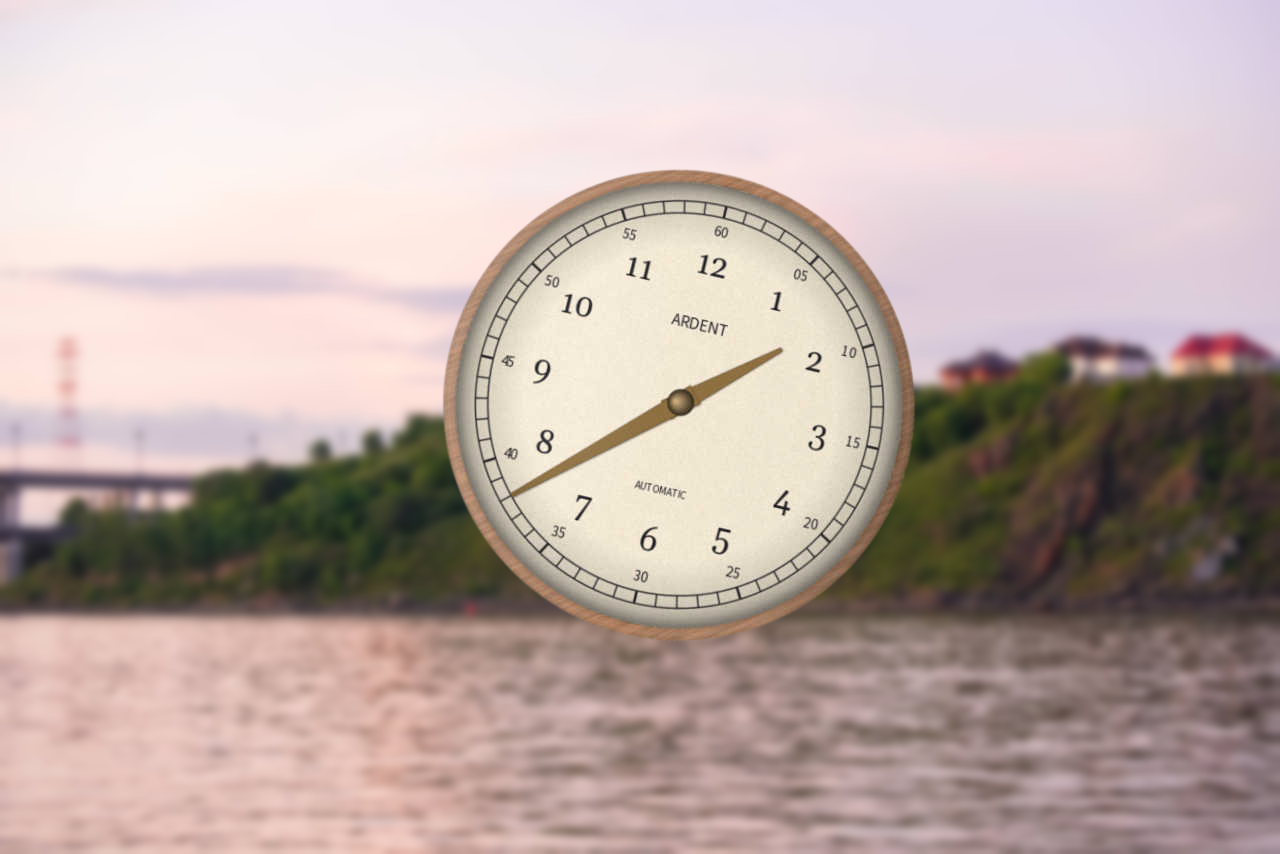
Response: 1:38
